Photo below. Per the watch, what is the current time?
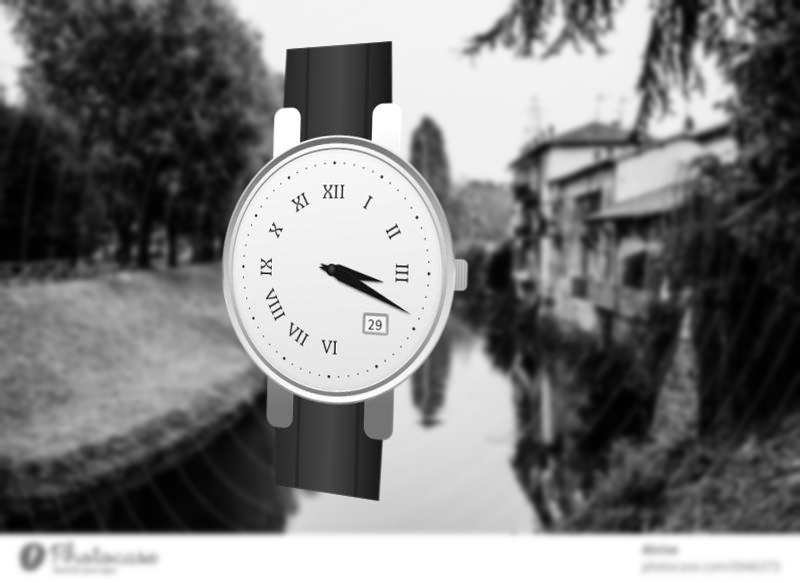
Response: 3:19
